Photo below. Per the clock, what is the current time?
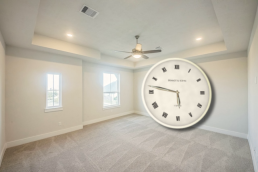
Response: 5:47
